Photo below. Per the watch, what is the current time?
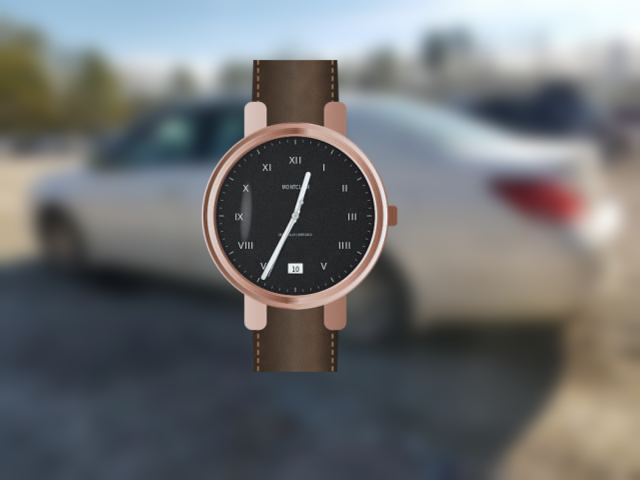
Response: 12:34:34
